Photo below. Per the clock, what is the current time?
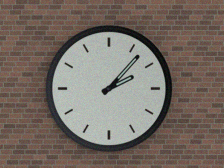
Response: 2:07
